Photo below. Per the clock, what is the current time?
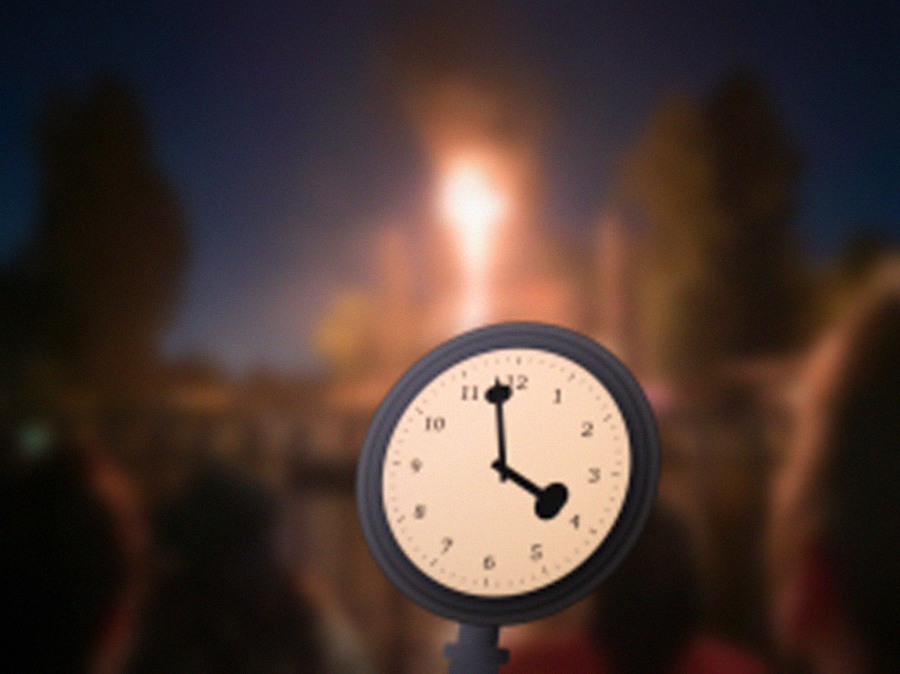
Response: 3:58
